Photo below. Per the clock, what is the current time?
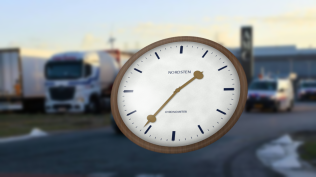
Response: 1:36
